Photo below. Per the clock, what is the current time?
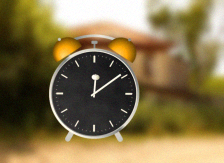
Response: 12:09
